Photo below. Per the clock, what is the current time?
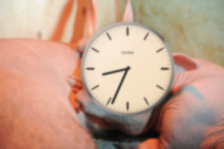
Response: 8:34
